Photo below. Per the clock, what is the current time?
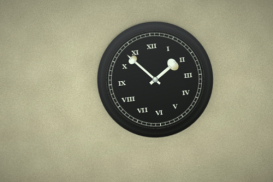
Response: 1:53
